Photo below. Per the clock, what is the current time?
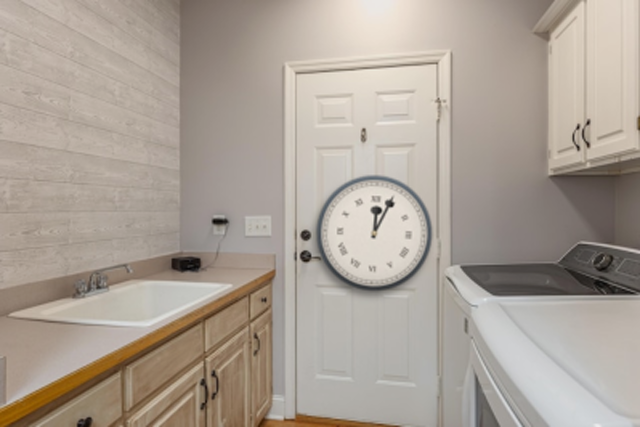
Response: 12:04
